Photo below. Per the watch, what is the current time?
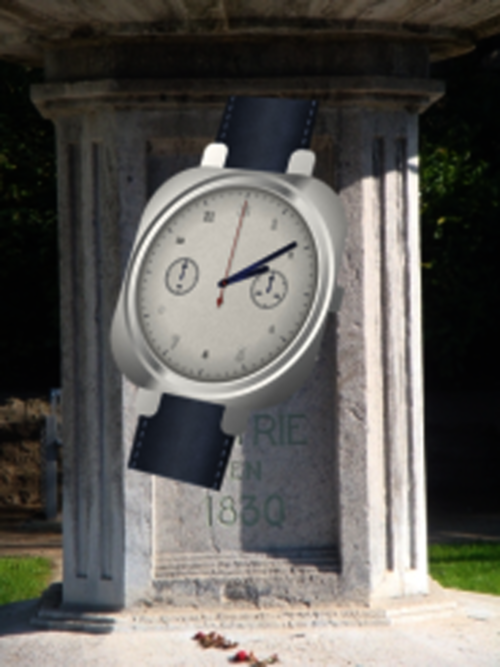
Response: 2:09
